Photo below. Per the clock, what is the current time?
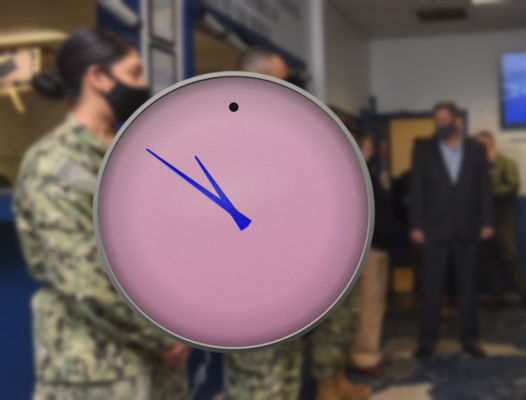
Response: 10:51
